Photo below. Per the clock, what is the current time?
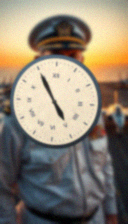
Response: 4:55
